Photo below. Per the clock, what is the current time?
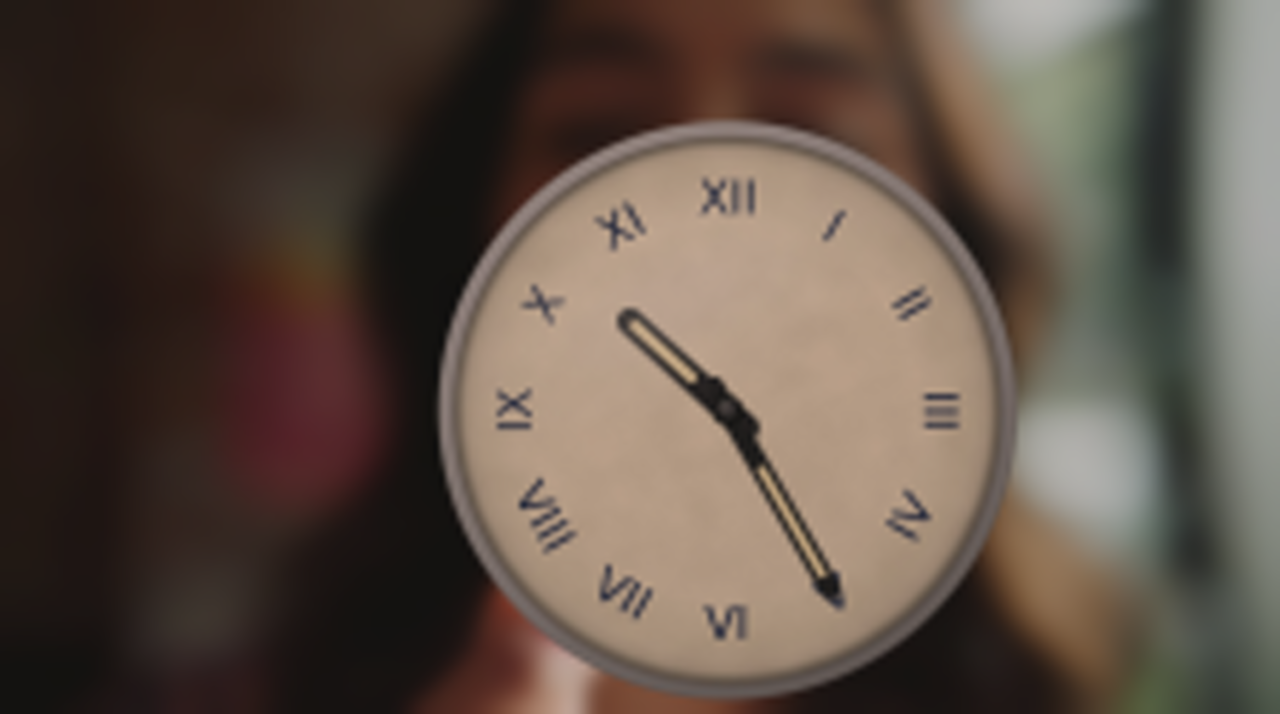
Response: 10:25
